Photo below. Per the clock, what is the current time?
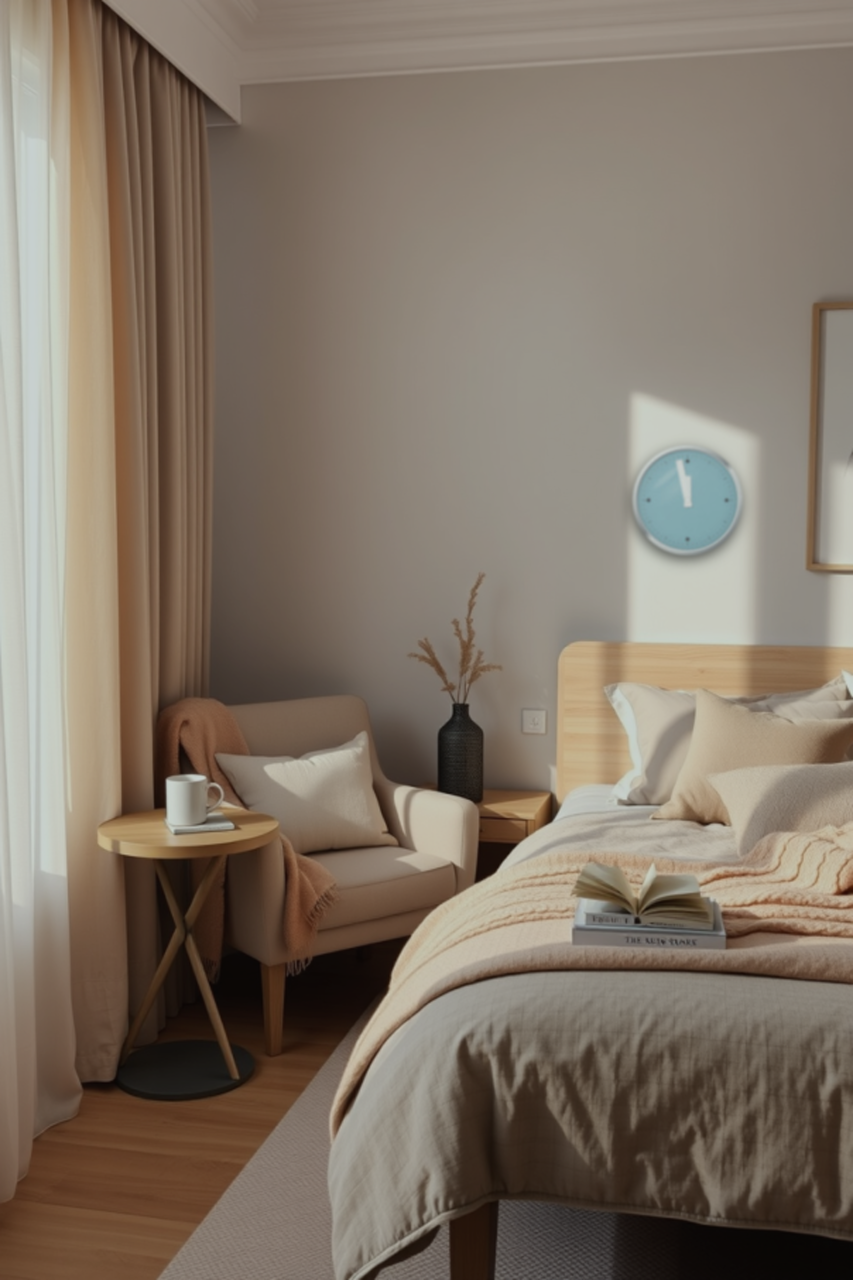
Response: 11:58
